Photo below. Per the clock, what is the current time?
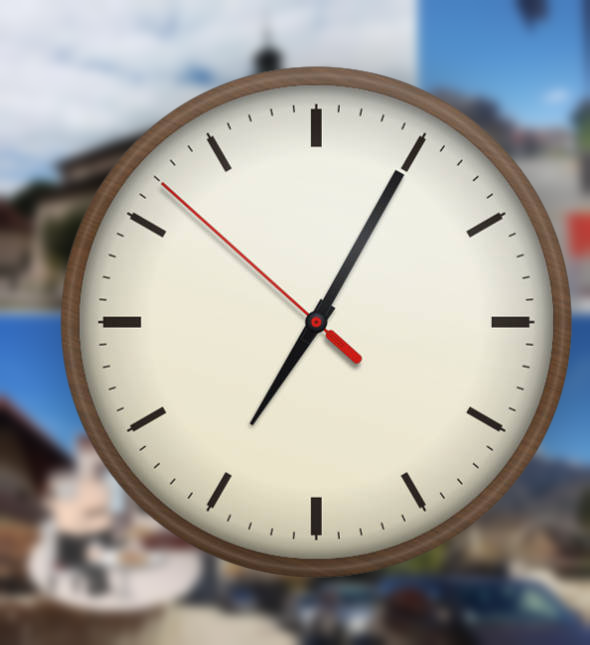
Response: 7:04:52
